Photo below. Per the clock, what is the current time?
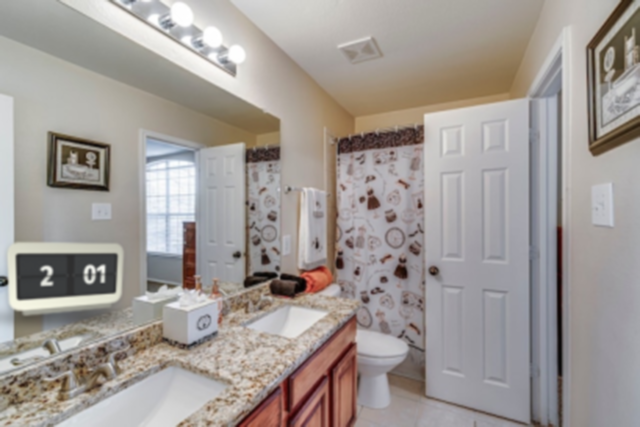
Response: 2:01
